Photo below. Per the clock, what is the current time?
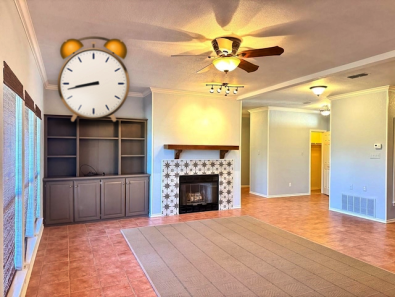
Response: 8:43
